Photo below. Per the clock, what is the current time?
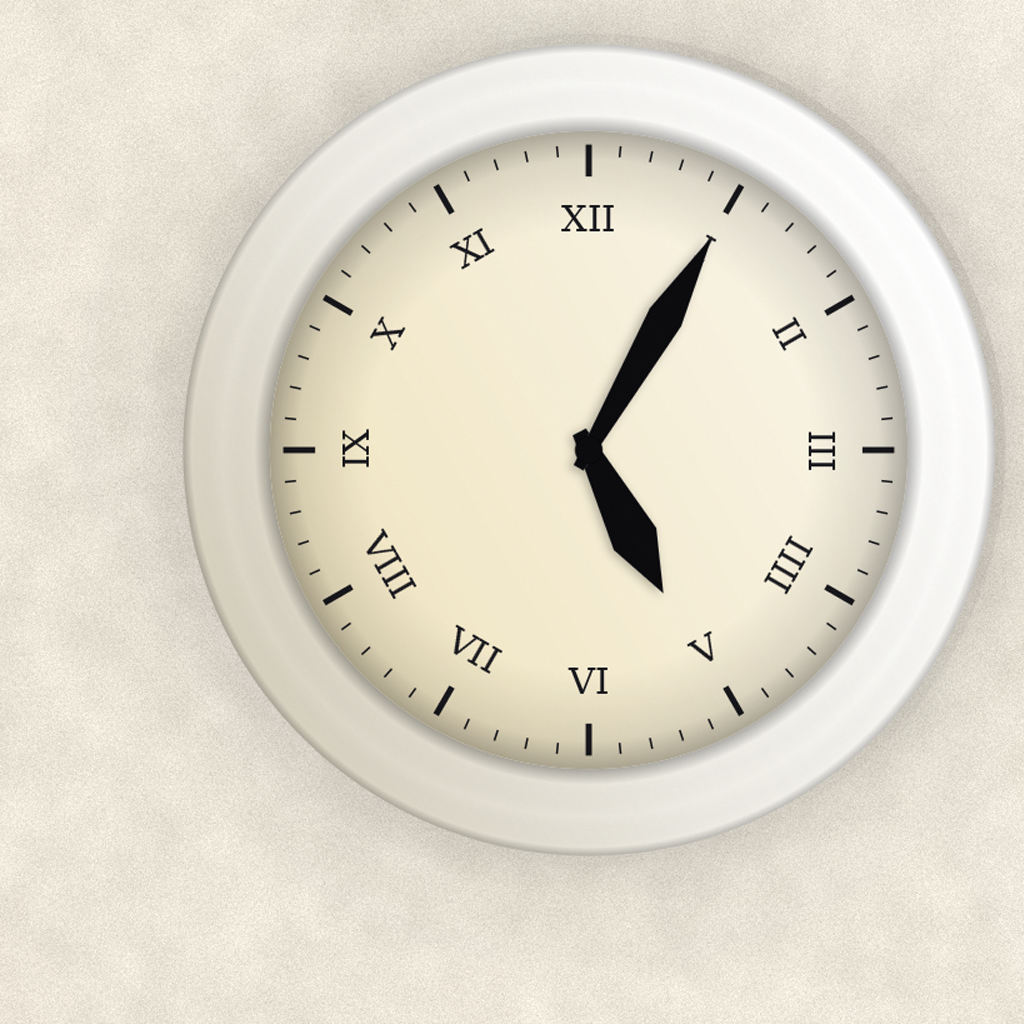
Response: 5:05
